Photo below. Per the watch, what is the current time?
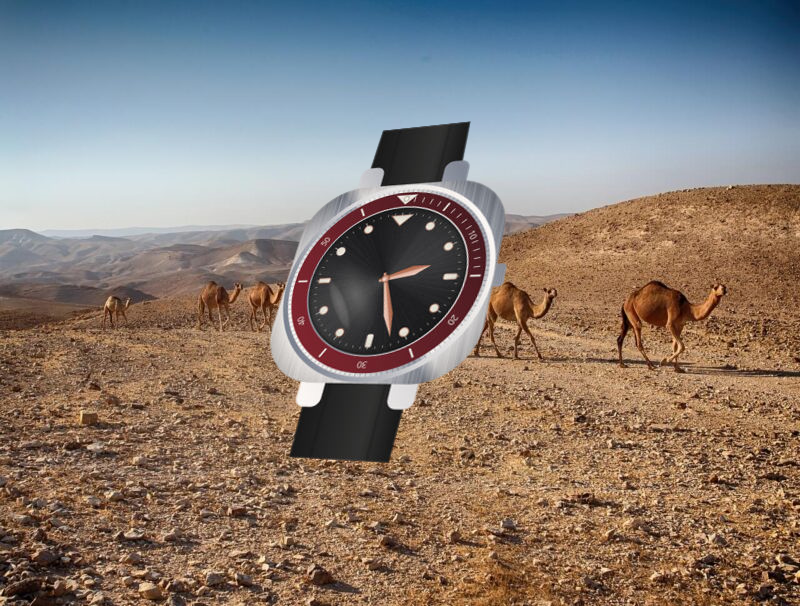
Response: 2:27
